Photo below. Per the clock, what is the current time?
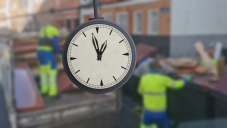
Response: 12:58
